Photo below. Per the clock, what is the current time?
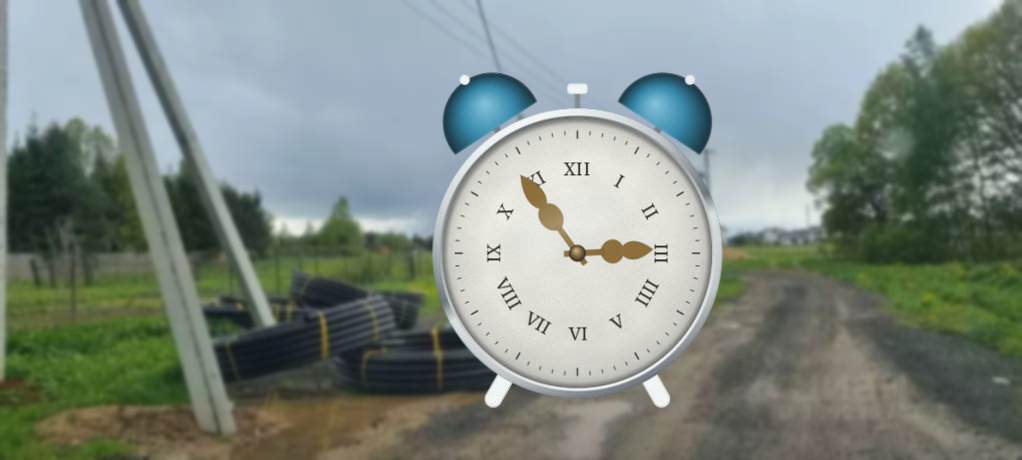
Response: 2:54
